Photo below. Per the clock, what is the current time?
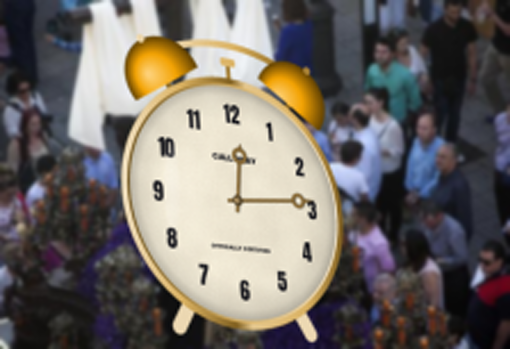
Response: 12:14
